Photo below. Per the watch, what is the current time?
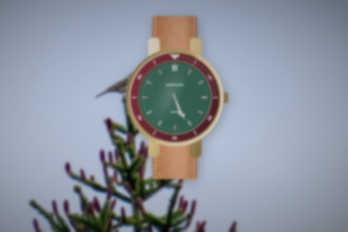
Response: 5:26
